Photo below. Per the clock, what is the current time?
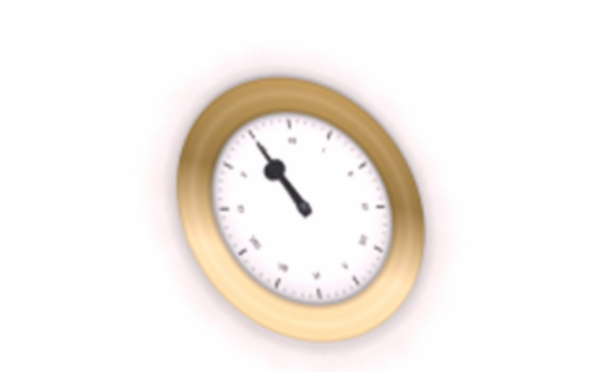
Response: 10:55
